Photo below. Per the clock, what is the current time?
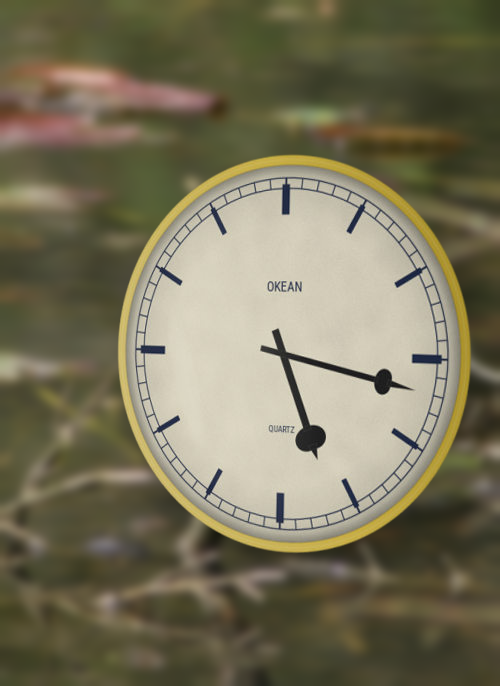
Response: 5:17
